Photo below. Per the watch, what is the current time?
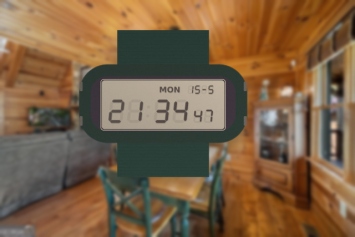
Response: 21:34:47
